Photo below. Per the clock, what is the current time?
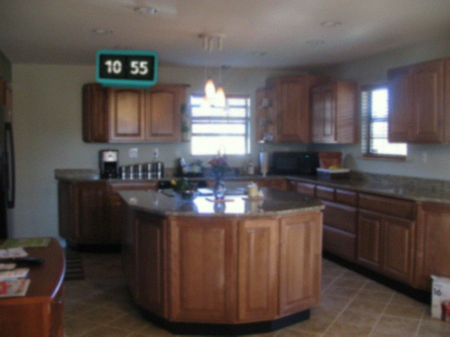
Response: 10:55
